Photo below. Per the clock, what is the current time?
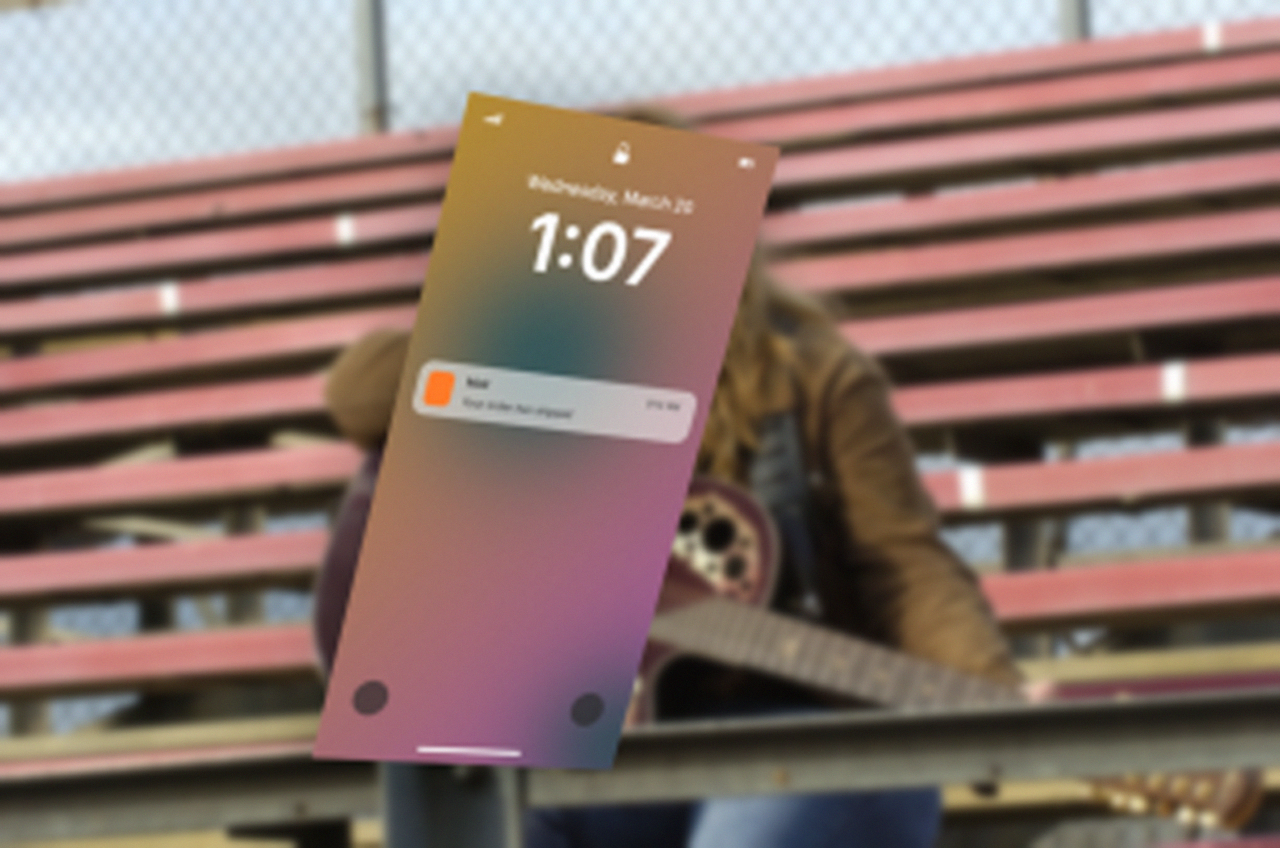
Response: 1:07
